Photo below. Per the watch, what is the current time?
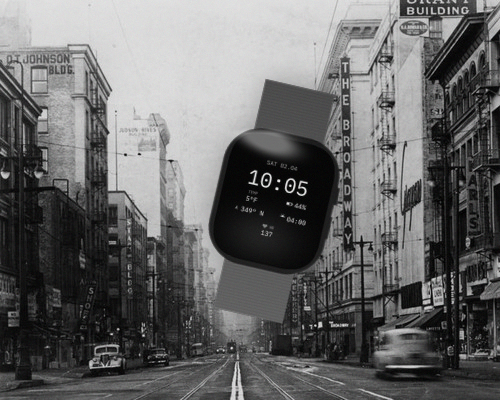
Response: 10:05
